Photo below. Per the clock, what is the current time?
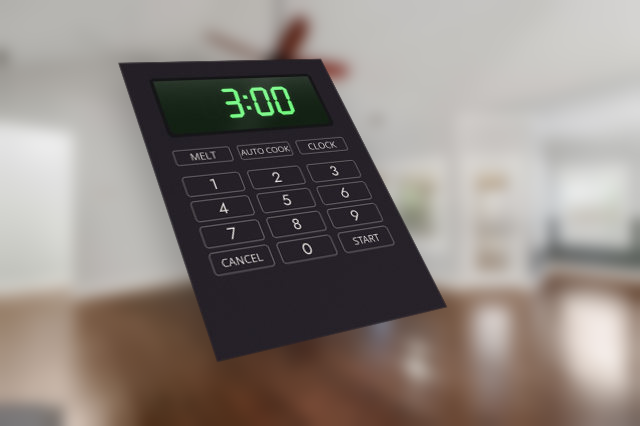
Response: 3:00
